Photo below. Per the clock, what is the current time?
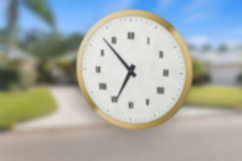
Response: 6:53
